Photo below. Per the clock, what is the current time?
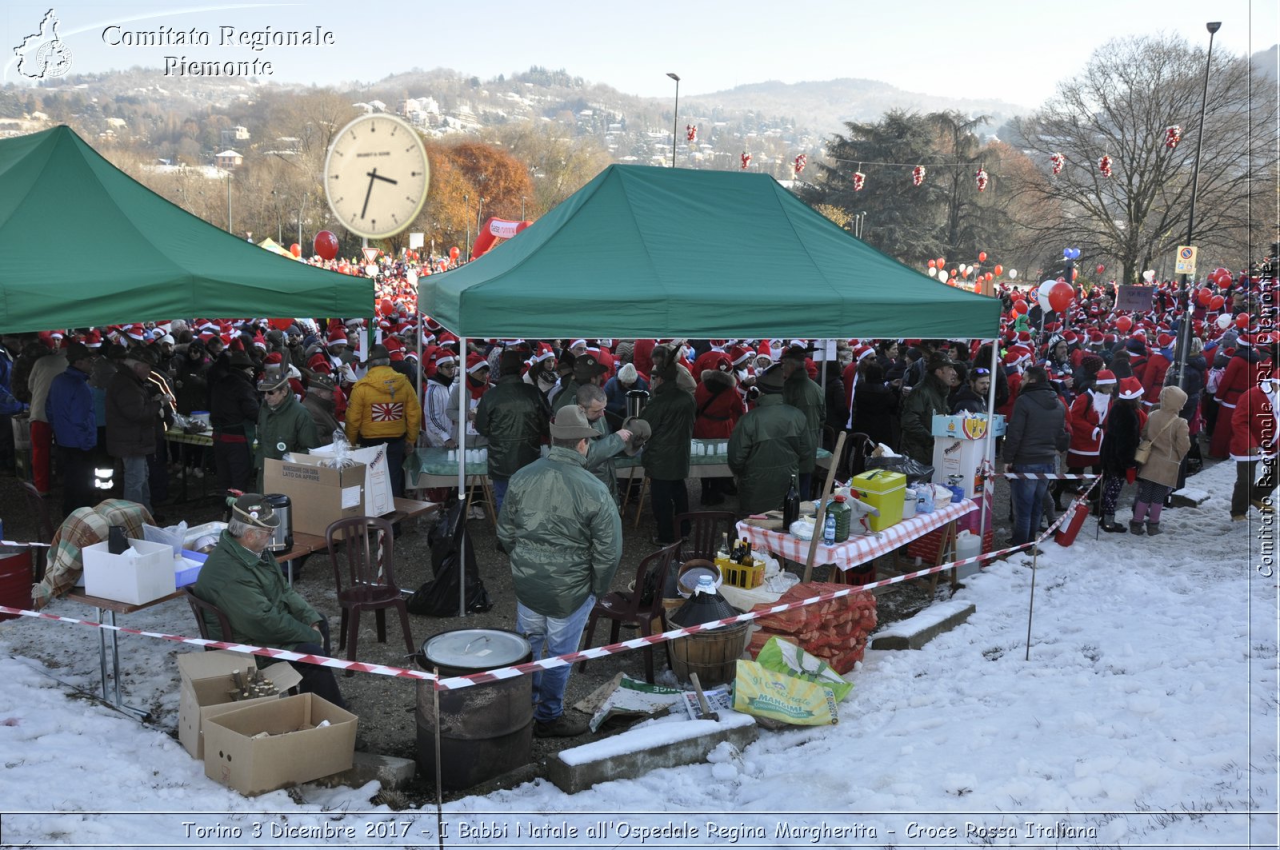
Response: 3:33
